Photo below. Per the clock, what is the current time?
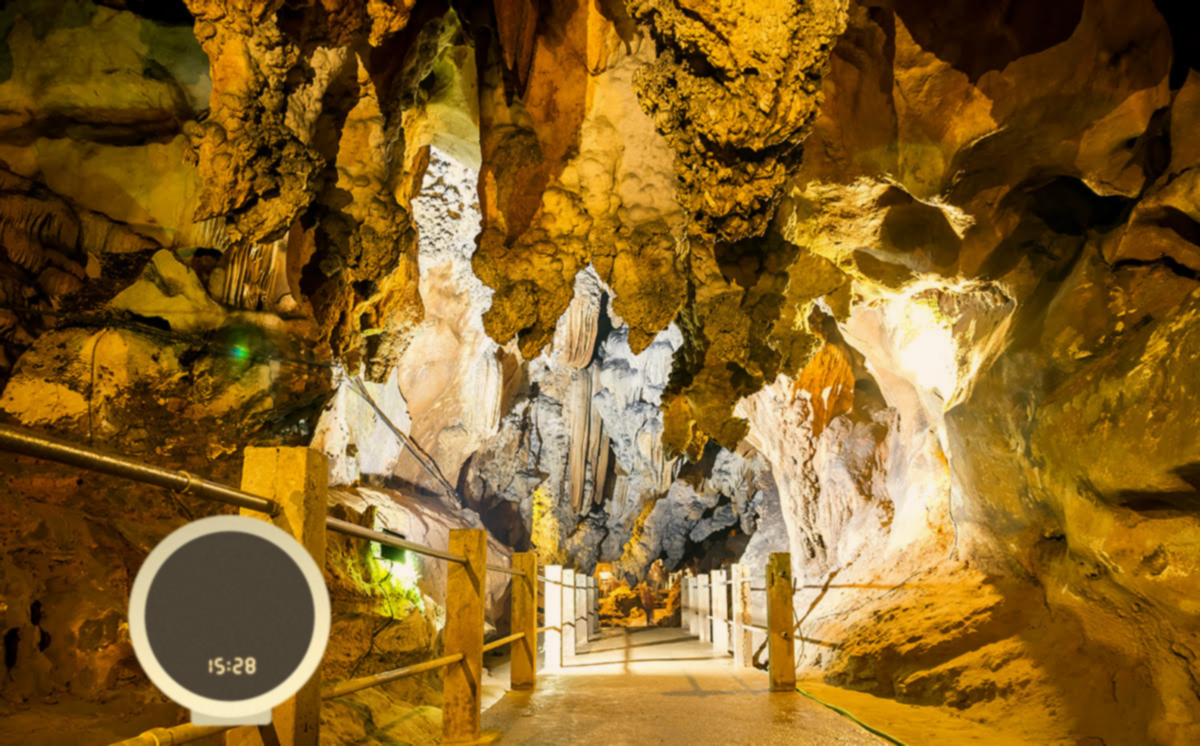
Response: 15:28
